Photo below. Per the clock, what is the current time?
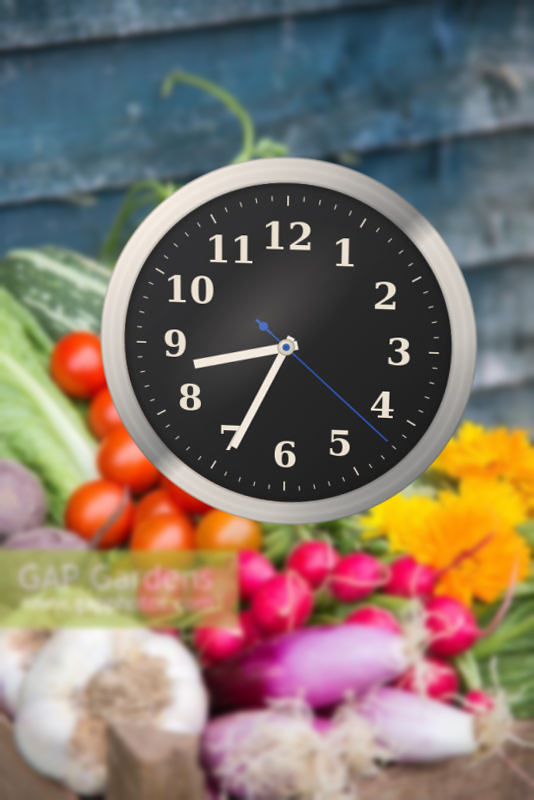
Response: 8:34:22
